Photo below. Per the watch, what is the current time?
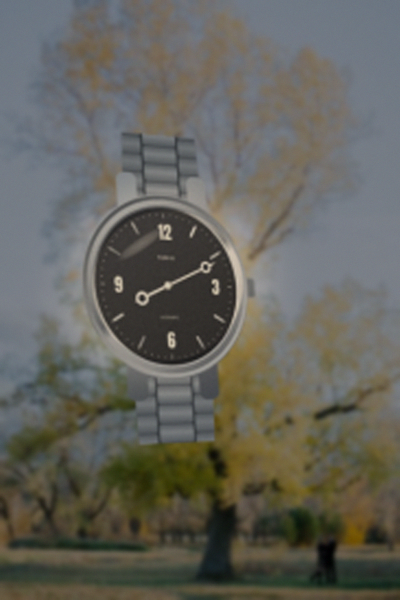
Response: 8:11
